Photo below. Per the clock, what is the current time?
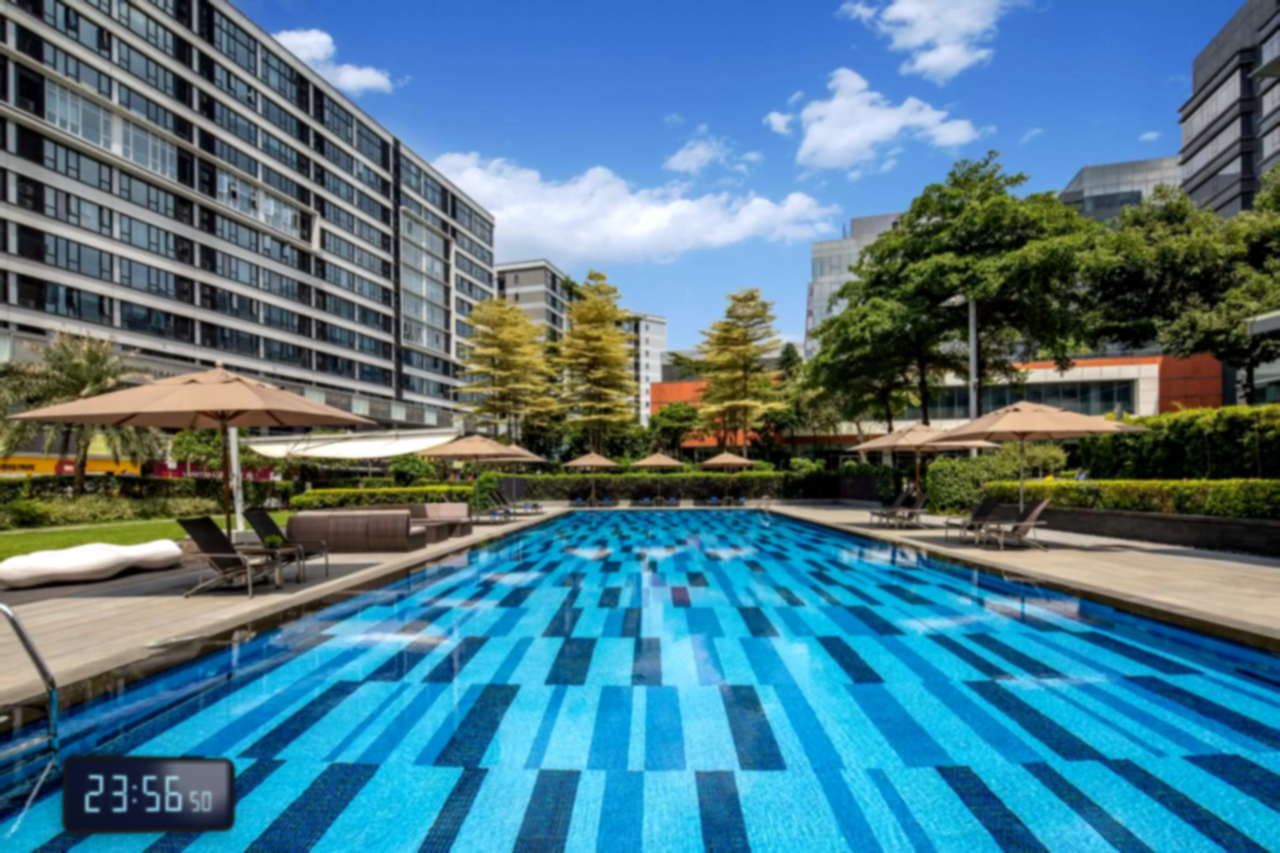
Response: 23:56:50
